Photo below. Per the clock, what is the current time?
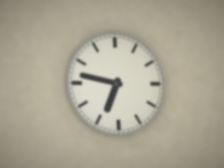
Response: 6:47
